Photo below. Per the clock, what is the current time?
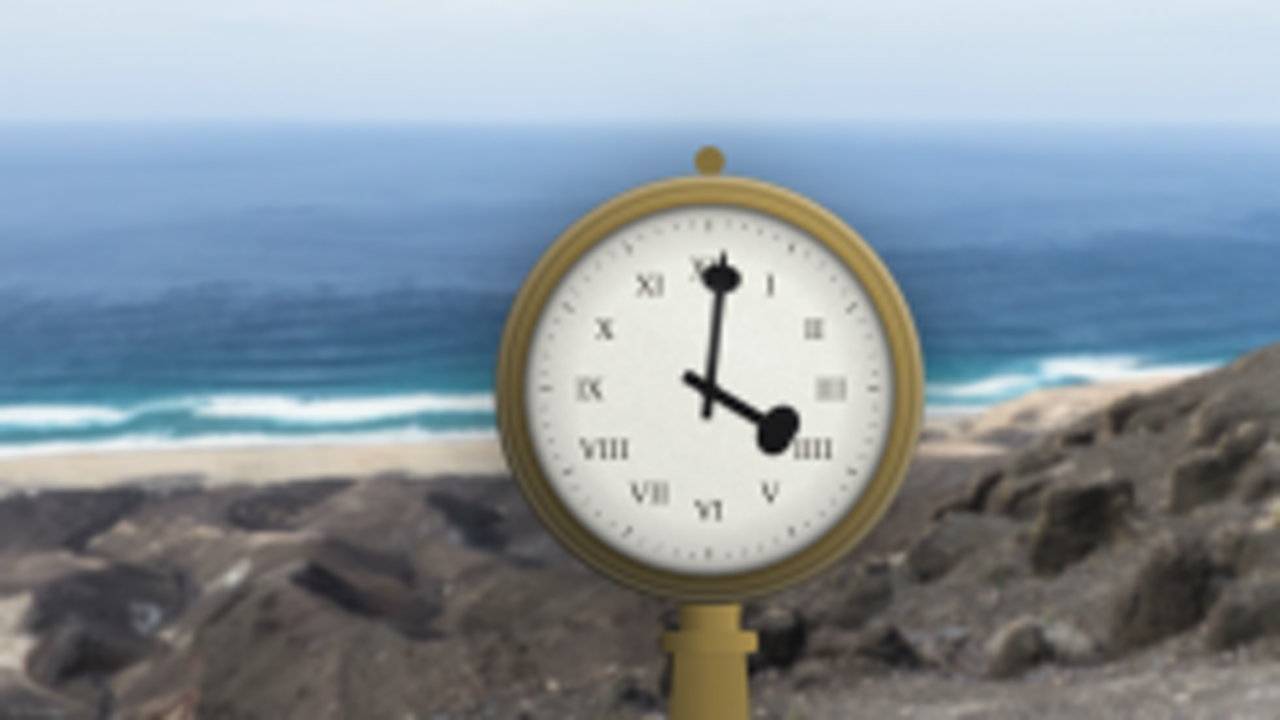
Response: 4:01
